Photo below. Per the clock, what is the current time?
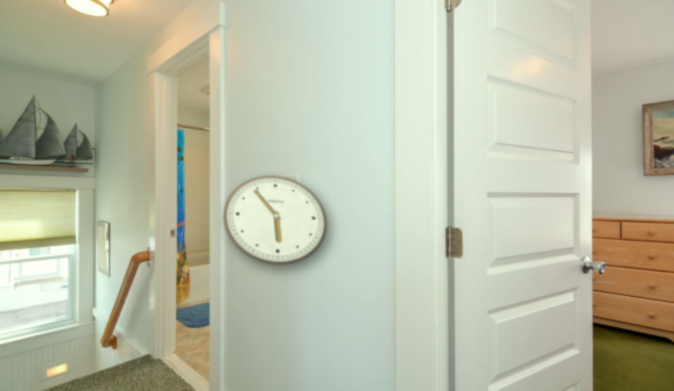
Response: 5:54
